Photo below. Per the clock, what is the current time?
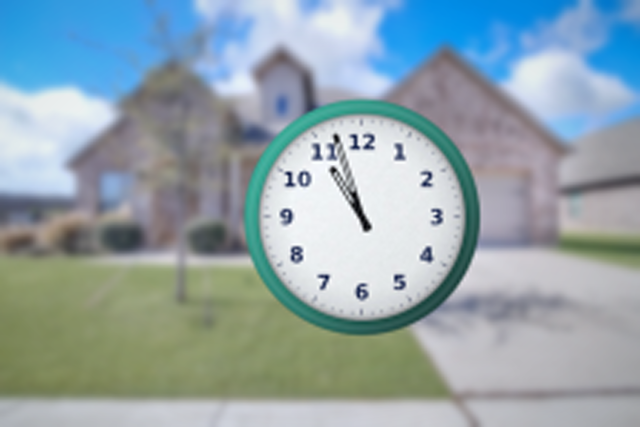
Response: 10:57
